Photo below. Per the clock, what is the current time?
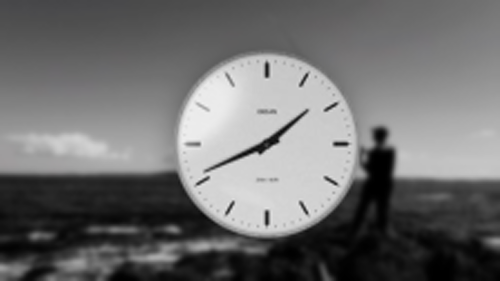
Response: 1:41
